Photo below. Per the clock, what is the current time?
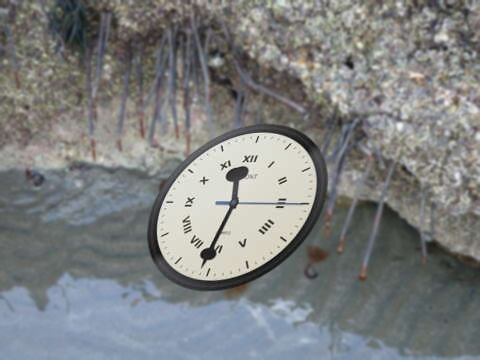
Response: 11:31:15
